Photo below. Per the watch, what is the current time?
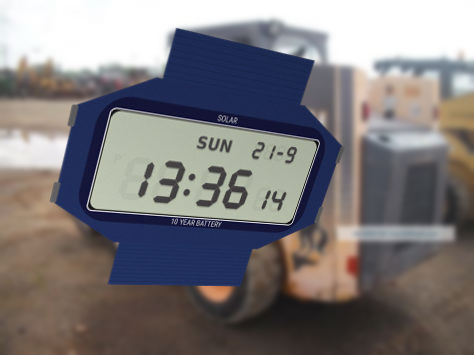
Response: 13:36:14
